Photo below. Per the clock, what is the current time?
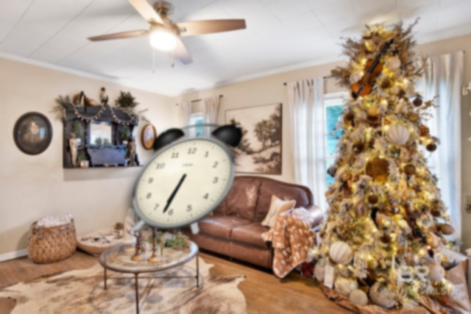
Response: 6:32
